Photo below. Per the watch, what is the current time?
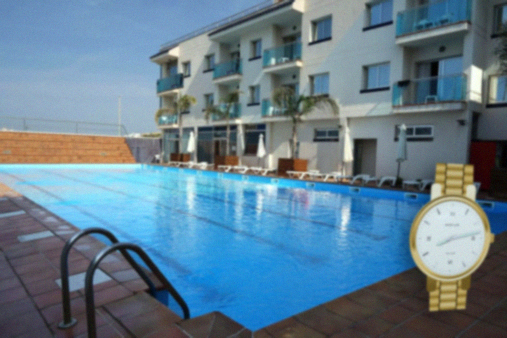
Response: 8:13
